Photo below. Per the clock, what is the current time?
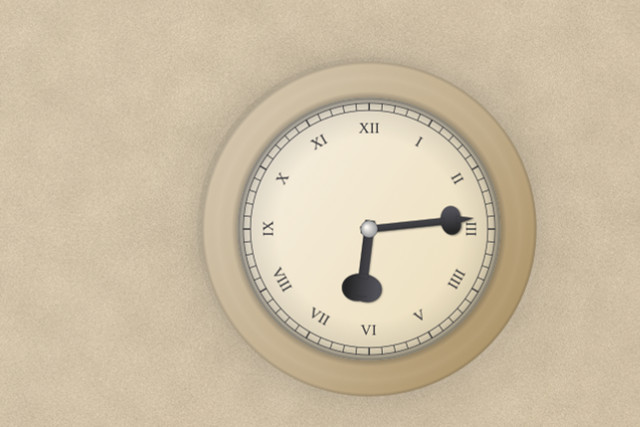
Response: 6:14
